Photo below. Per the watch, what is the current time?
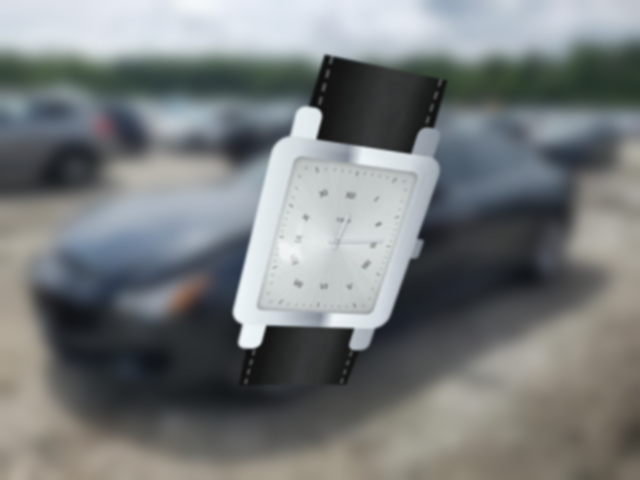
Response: 12:14
